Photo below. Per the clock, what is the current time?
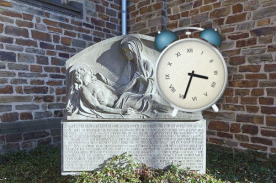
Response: 3:34
